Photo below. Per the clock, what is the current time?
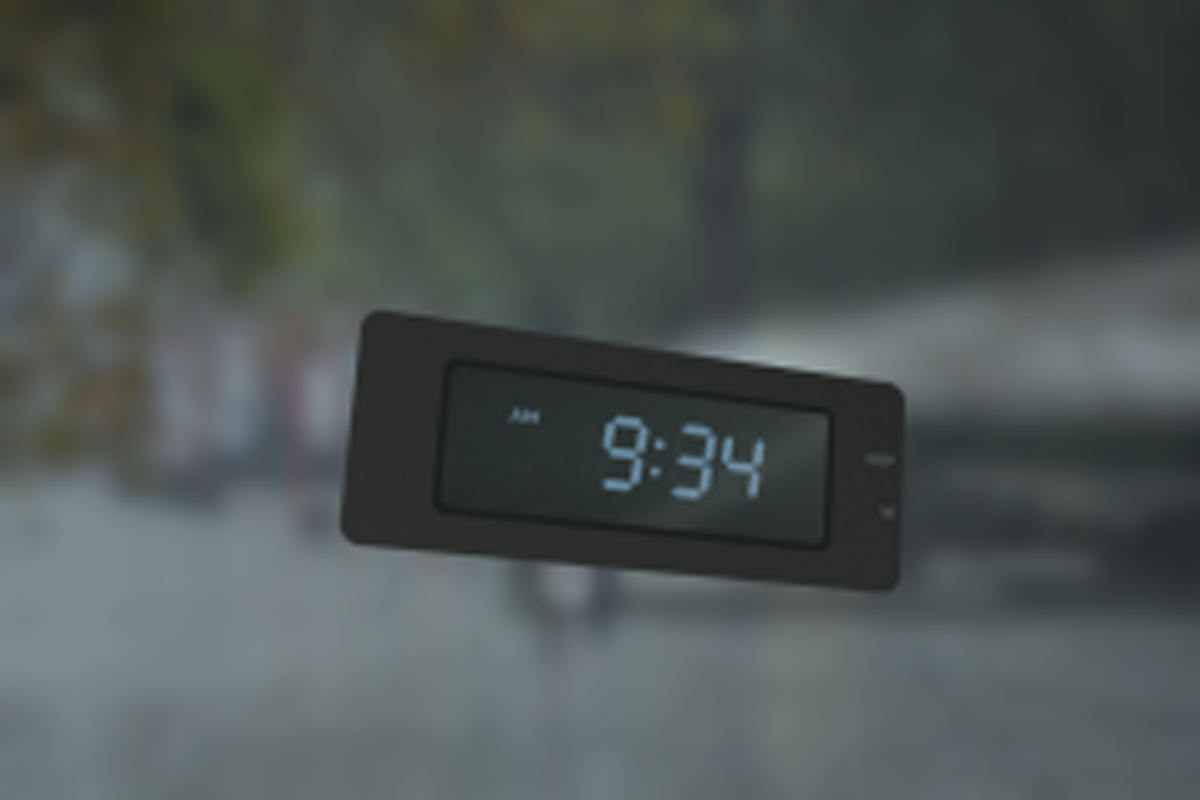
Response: 9:34
